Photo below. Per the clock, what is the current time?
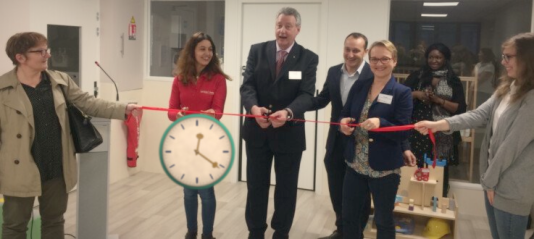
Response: 12:21
